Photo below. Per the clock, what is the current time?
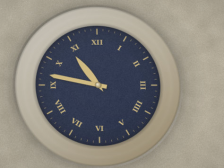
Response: 10:47
